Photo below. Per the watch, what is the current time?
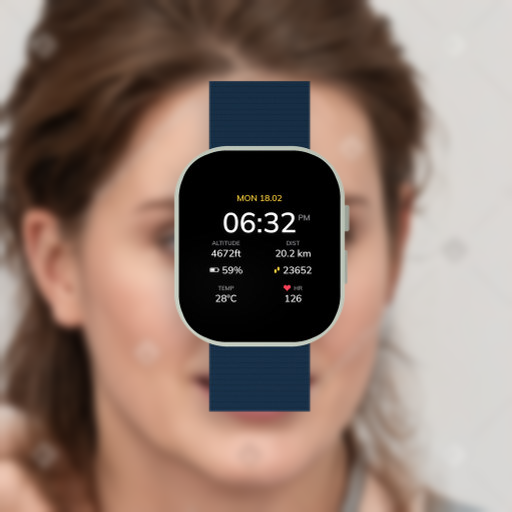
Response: 6:32
